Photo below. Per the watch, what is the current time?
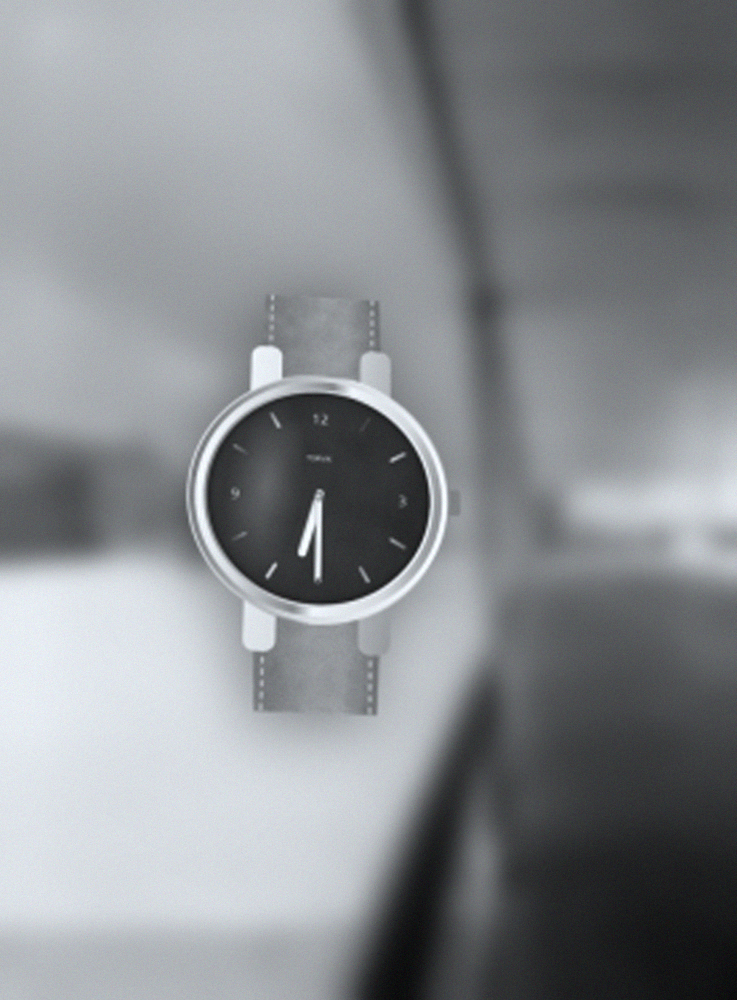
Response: 6:30
